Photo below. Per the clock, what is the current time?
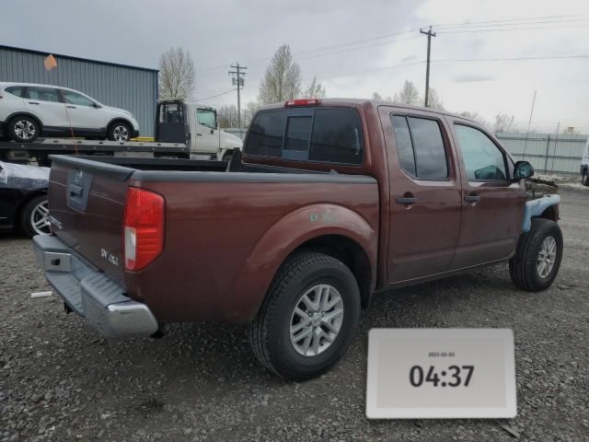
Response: 4:37
